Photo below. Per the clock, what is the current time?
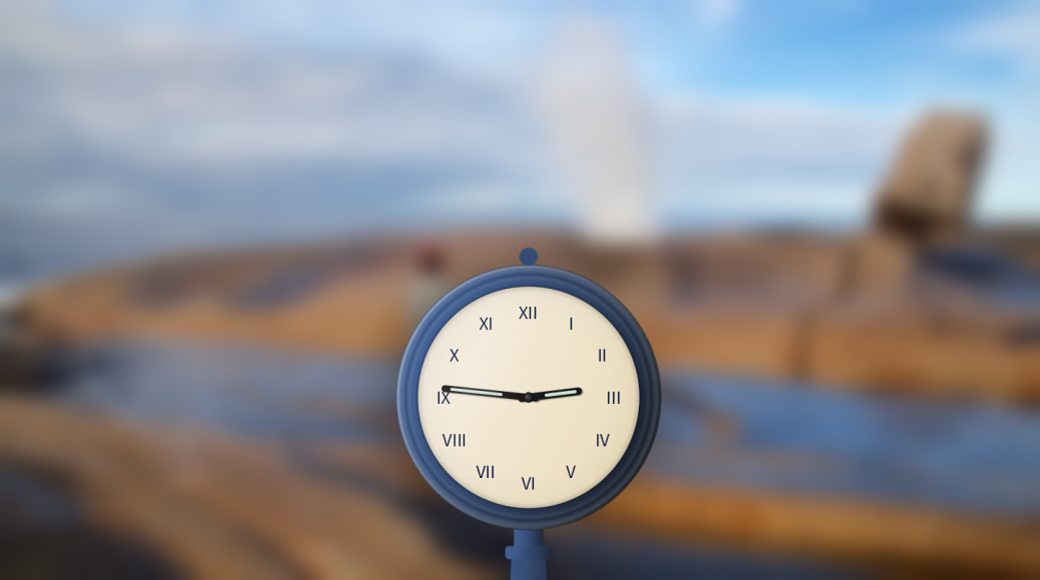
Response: 2:46
